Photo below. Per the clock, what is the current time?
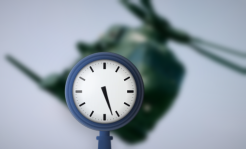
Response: 5:27
